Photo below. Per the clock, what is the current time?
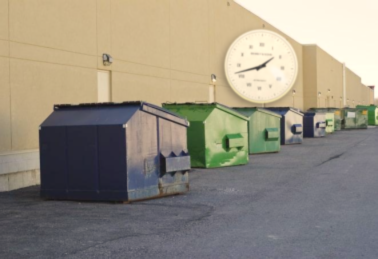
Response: 1:42
